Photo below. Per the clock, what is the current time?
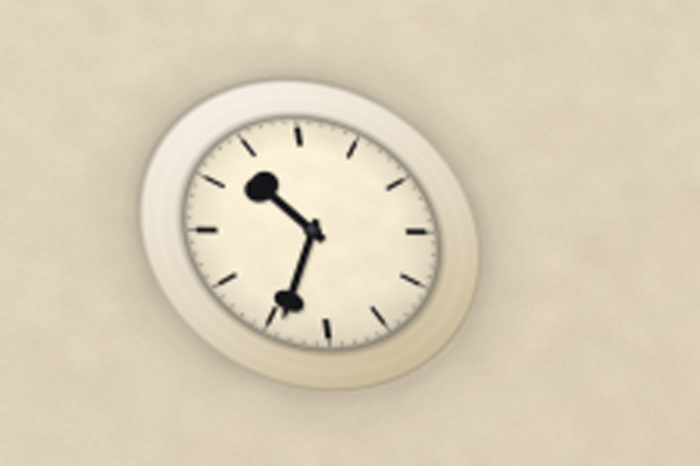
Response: 10:34
